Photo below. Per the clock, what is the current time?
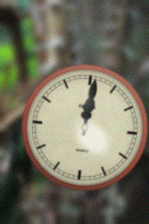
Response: 12:01
